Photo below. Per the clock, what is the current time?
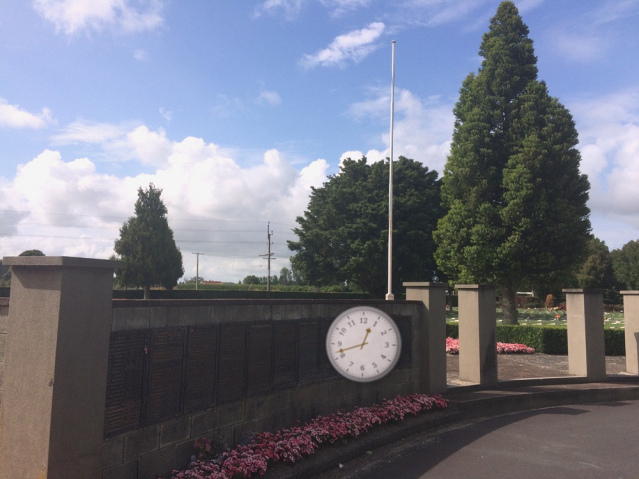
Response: 12:42
